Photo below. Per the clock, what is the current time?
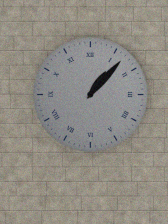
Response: 1:07
